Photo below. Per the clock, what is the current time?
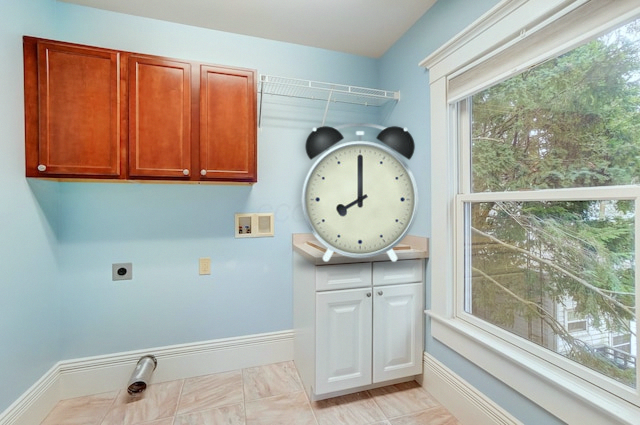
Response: 8:00
